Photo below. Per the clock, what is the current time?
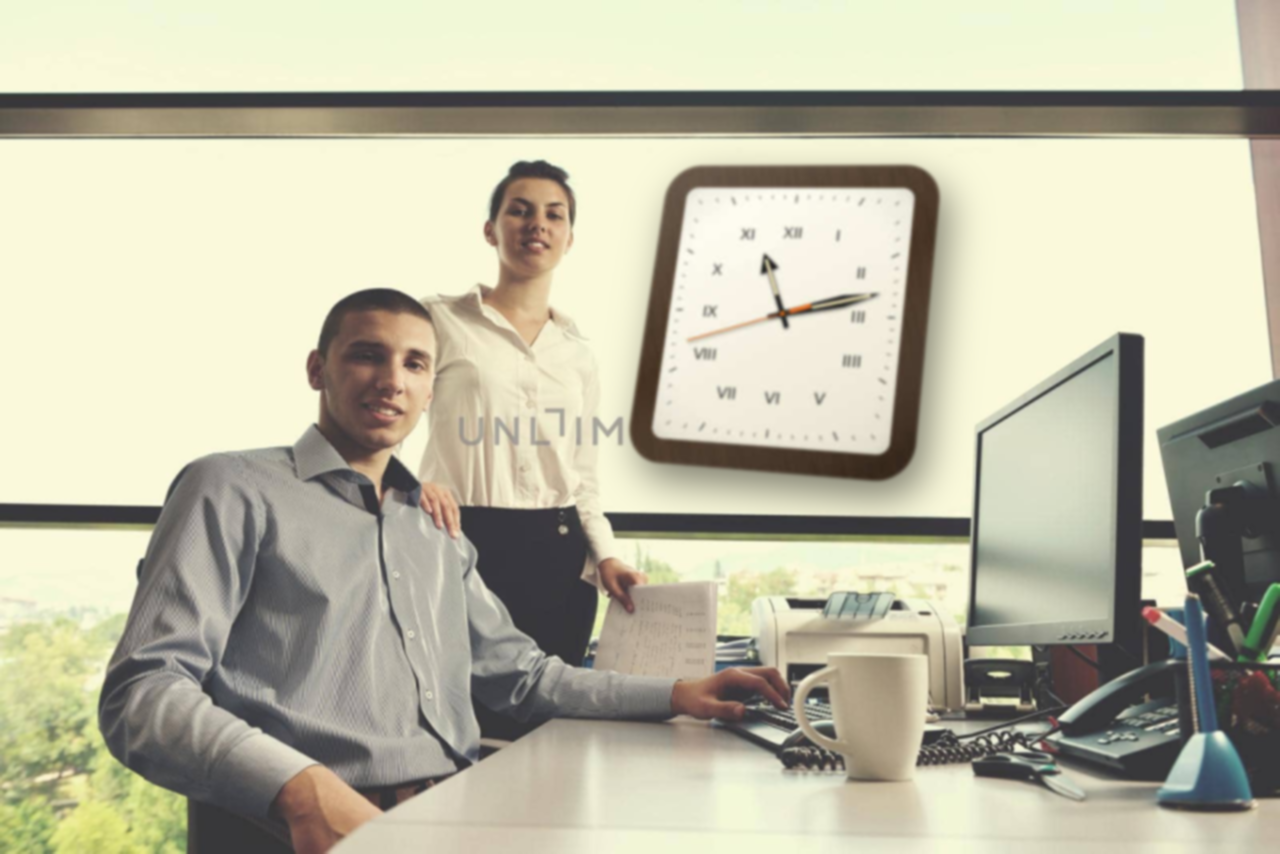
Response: 11:12:42
